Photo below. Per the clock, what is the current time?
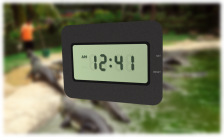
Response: 12:41
